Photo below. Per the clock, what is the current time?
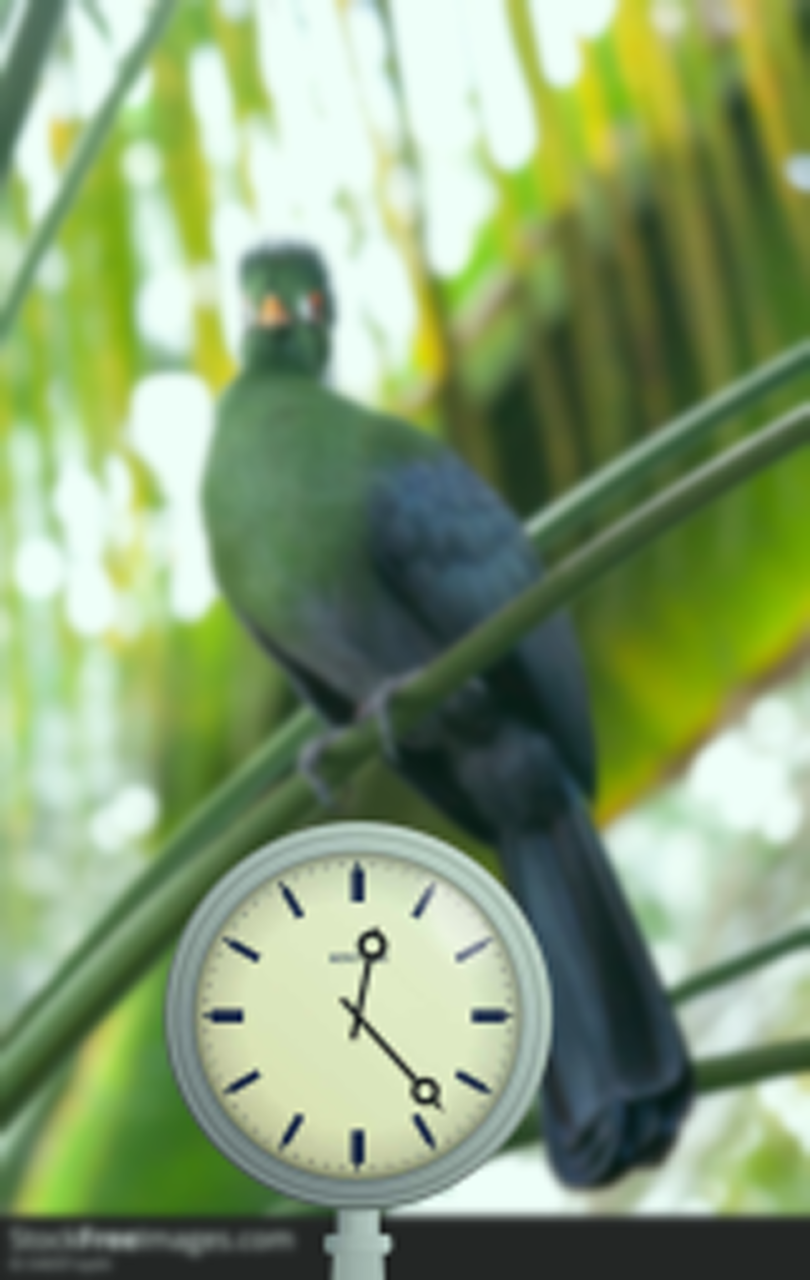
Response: 12:23
